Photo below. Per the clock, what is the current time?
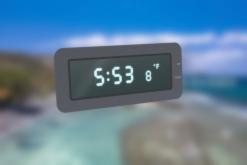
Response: 5:53
